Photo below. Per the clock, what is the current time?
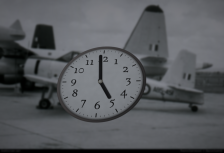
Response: 4:59
